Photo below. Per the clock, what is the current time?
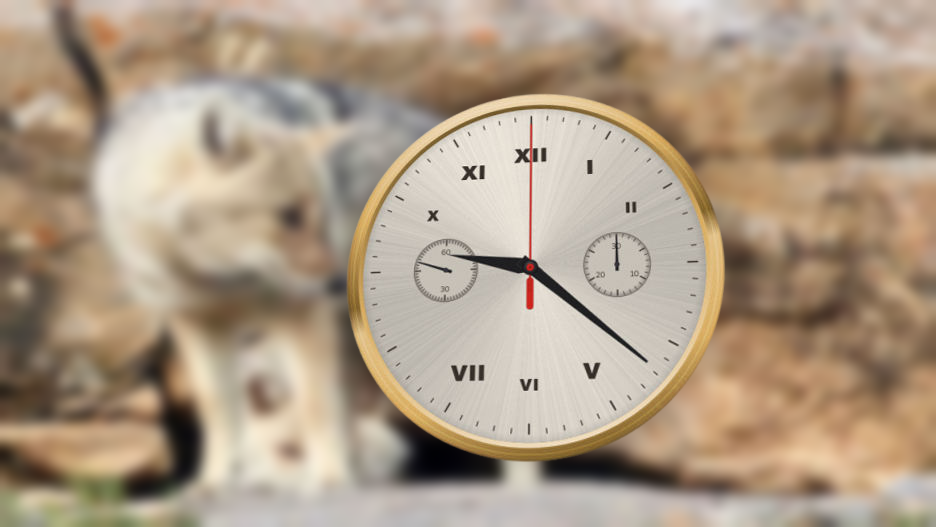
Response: 9:21:48
